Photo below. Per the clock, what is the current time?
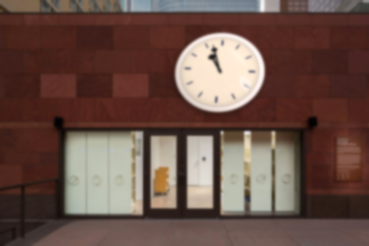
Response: 10:57
